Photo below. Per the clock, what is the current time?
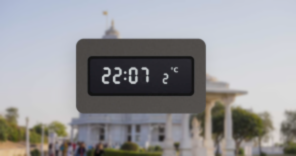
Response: 22:07
